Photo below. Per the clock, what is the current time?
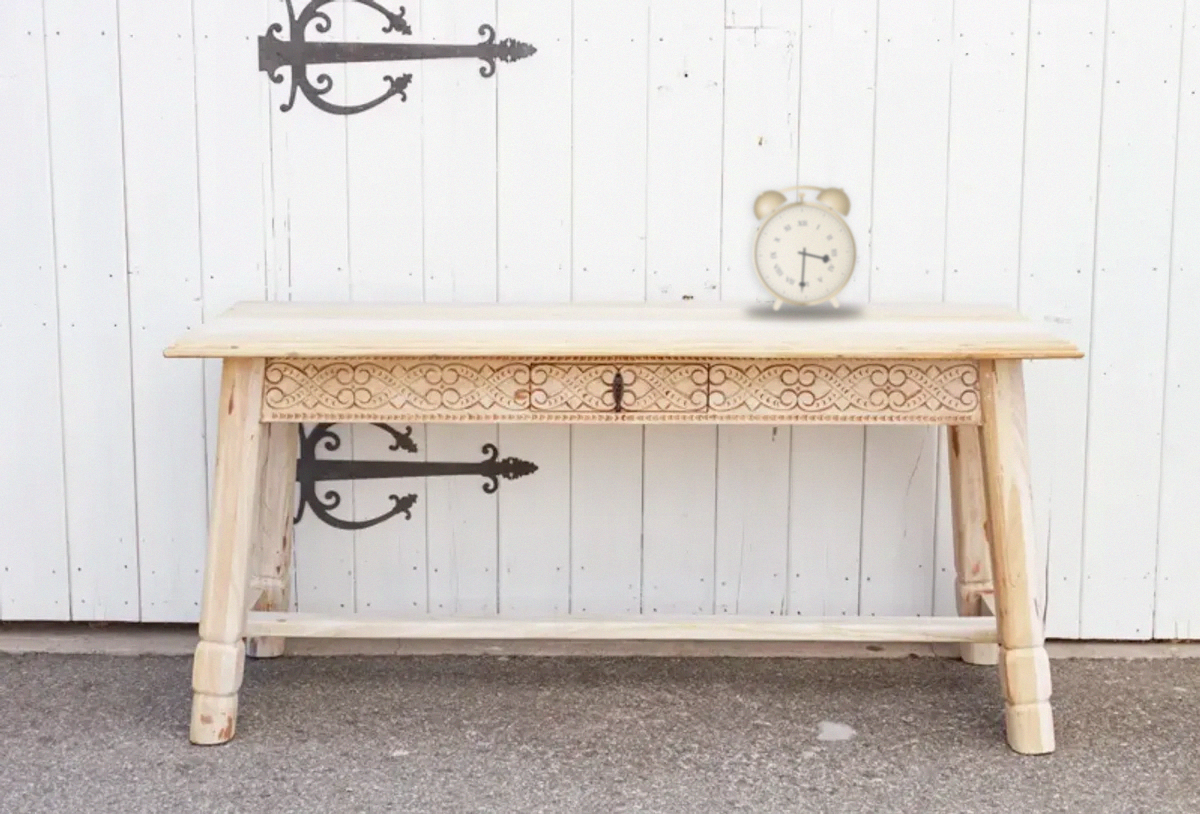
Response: 3:31
